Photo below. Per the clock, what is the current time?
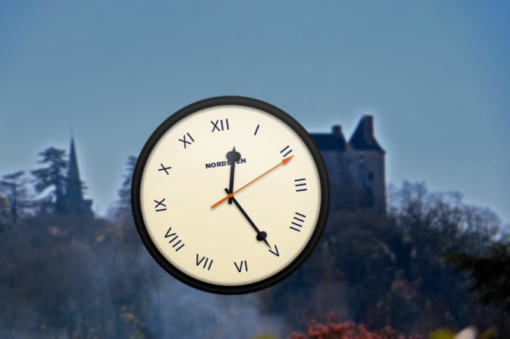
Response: 12:25:11
